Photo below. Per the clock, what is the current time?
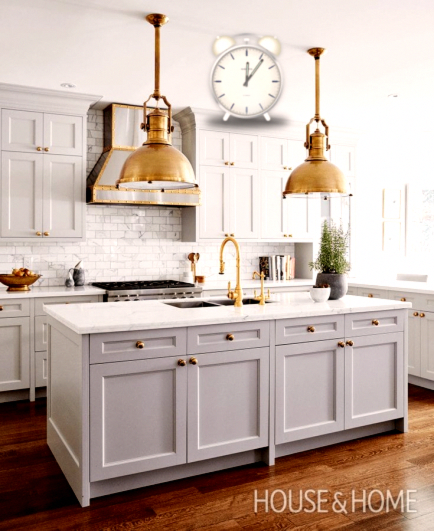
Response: 12:06
